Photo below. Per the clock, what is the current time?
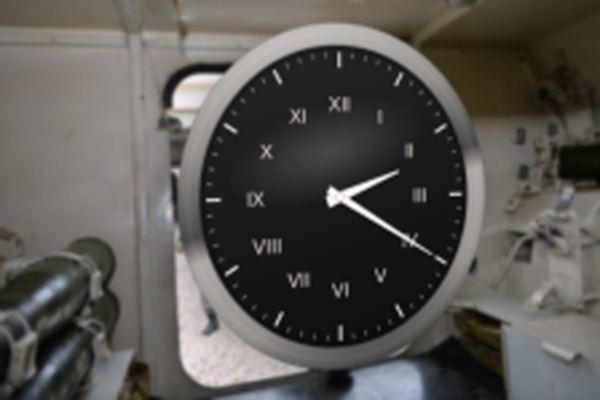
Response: 2:20
